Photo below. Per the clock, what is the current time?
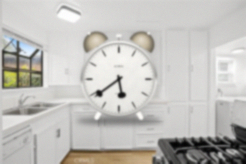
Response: 5:39
